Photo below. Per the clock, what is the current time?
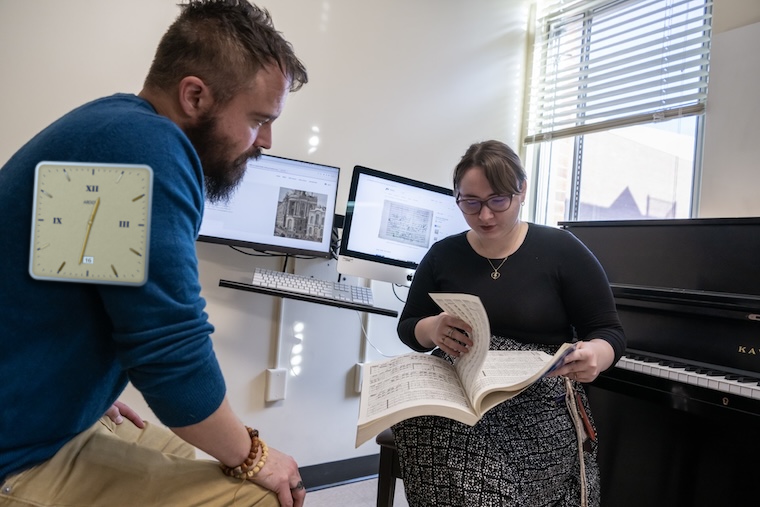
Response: 12:32
